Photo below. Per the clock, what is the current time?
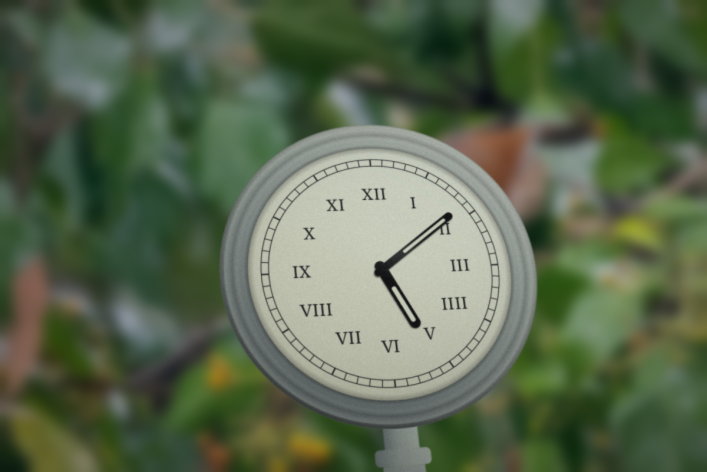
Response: 5:09
